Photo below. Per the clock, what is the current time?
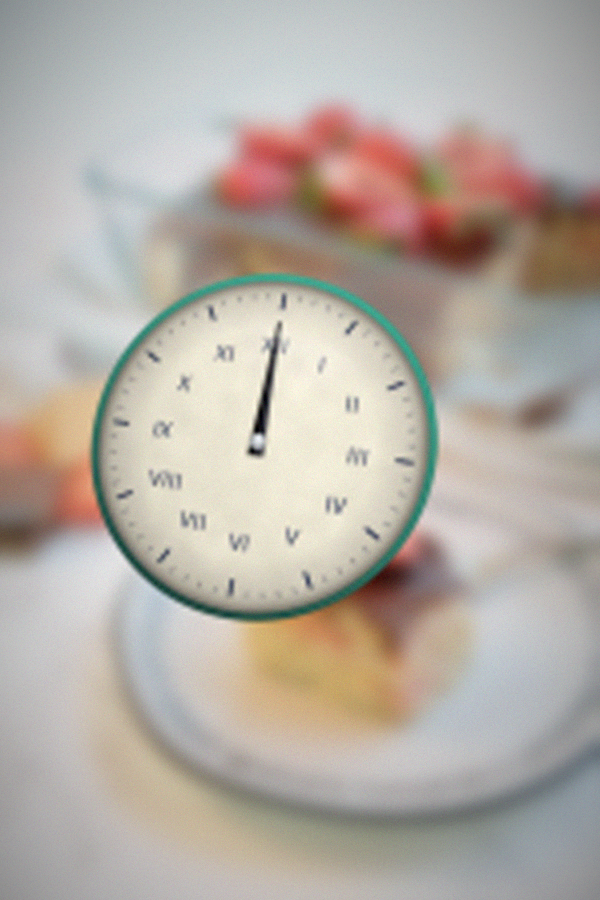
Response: 12:00
